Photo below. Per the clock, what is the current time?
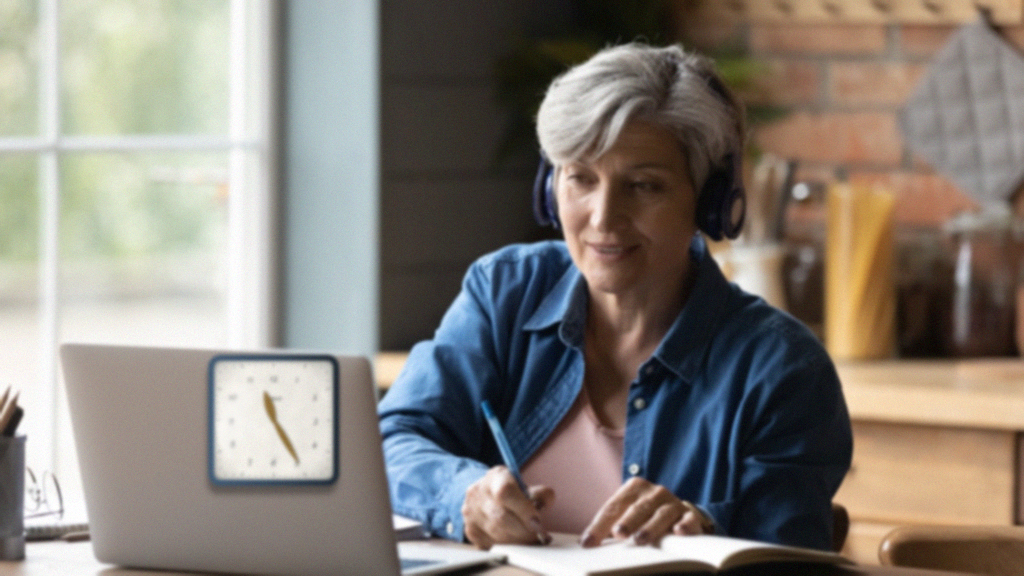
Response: 11:25
